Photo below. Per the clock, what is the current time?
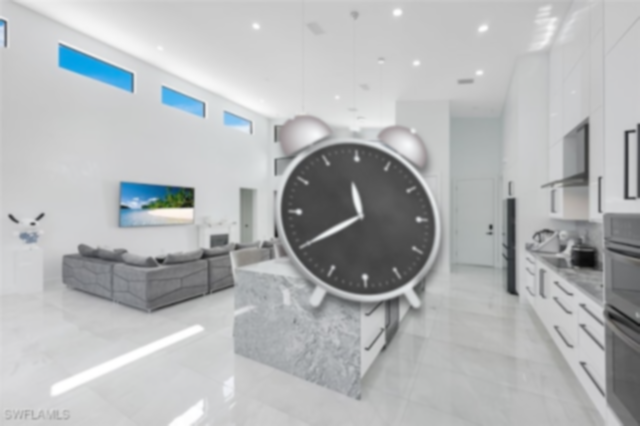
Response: 11:40
